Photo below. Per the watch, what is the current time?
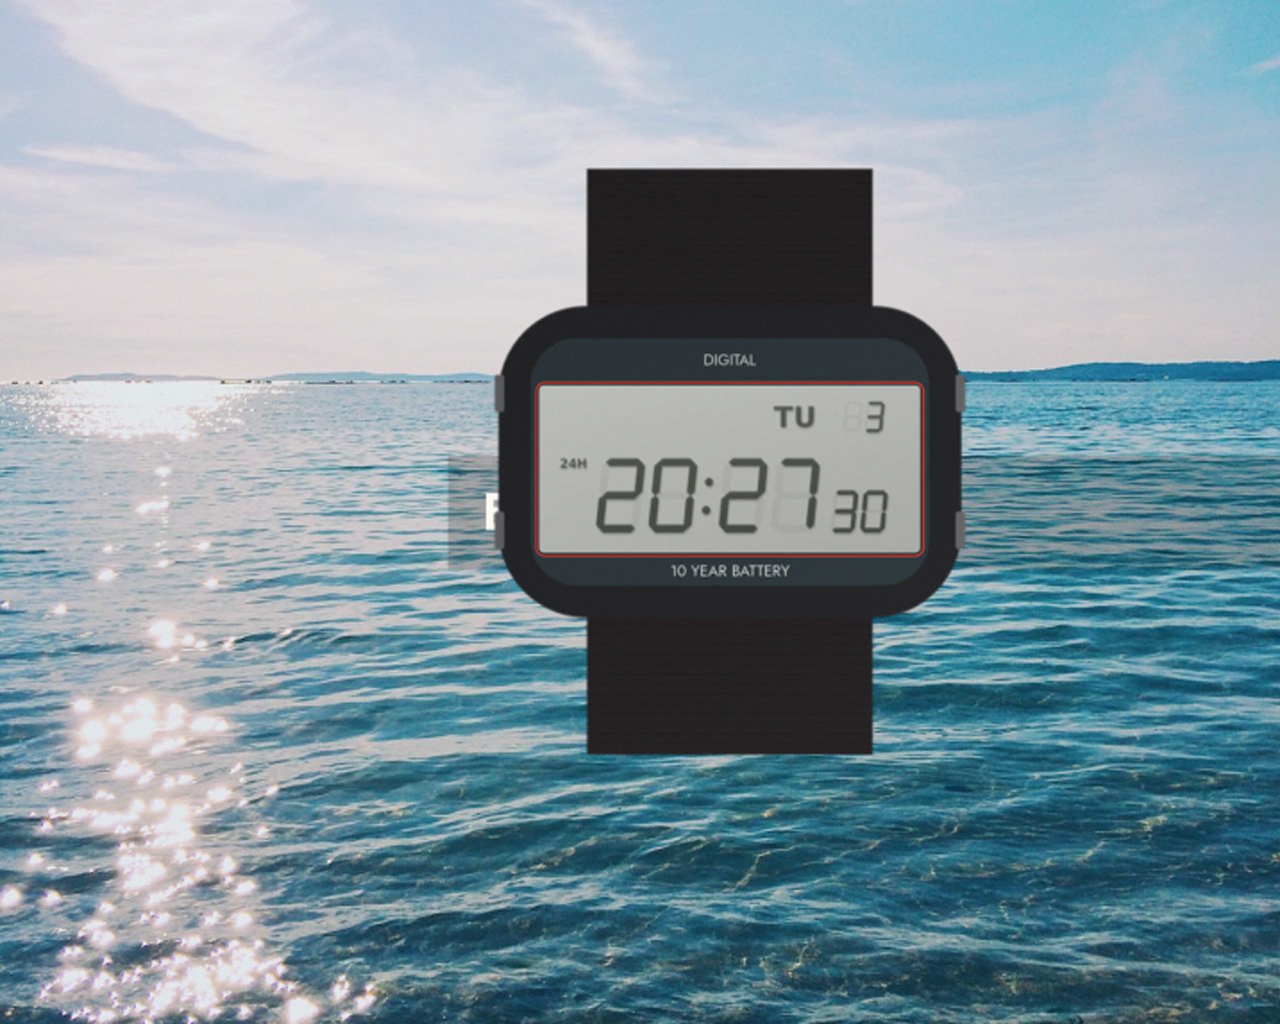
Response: 20:27:30
